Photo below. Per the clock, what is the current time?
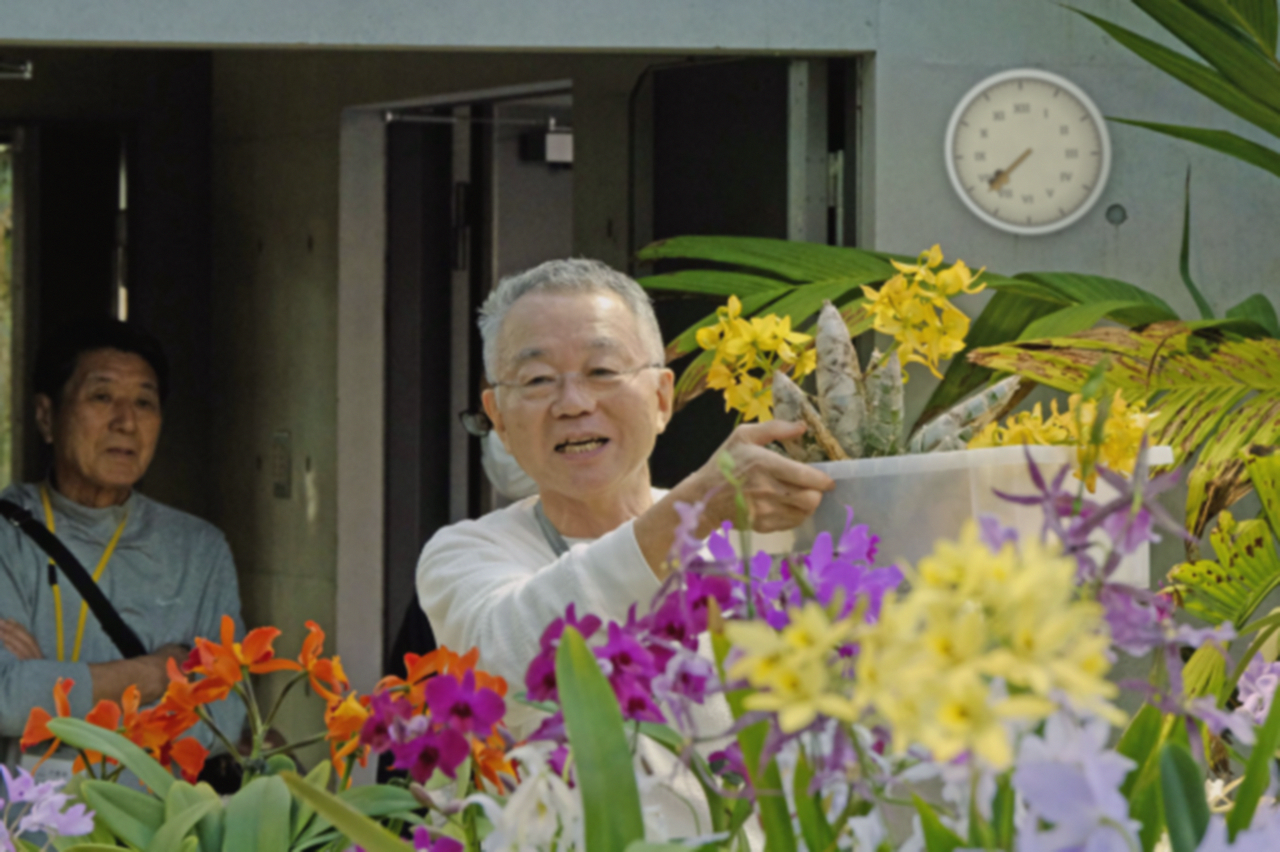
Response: 7:38
